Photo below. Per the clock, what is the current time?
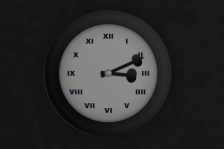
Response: 3:11
